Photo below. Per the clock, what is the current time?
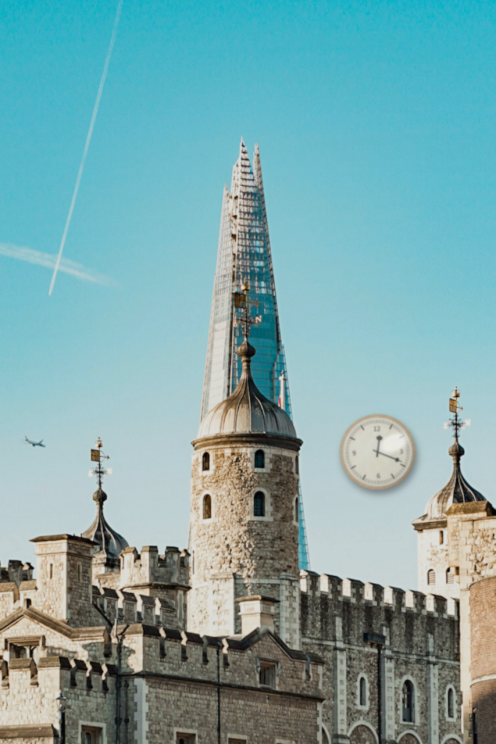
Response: 12:19
